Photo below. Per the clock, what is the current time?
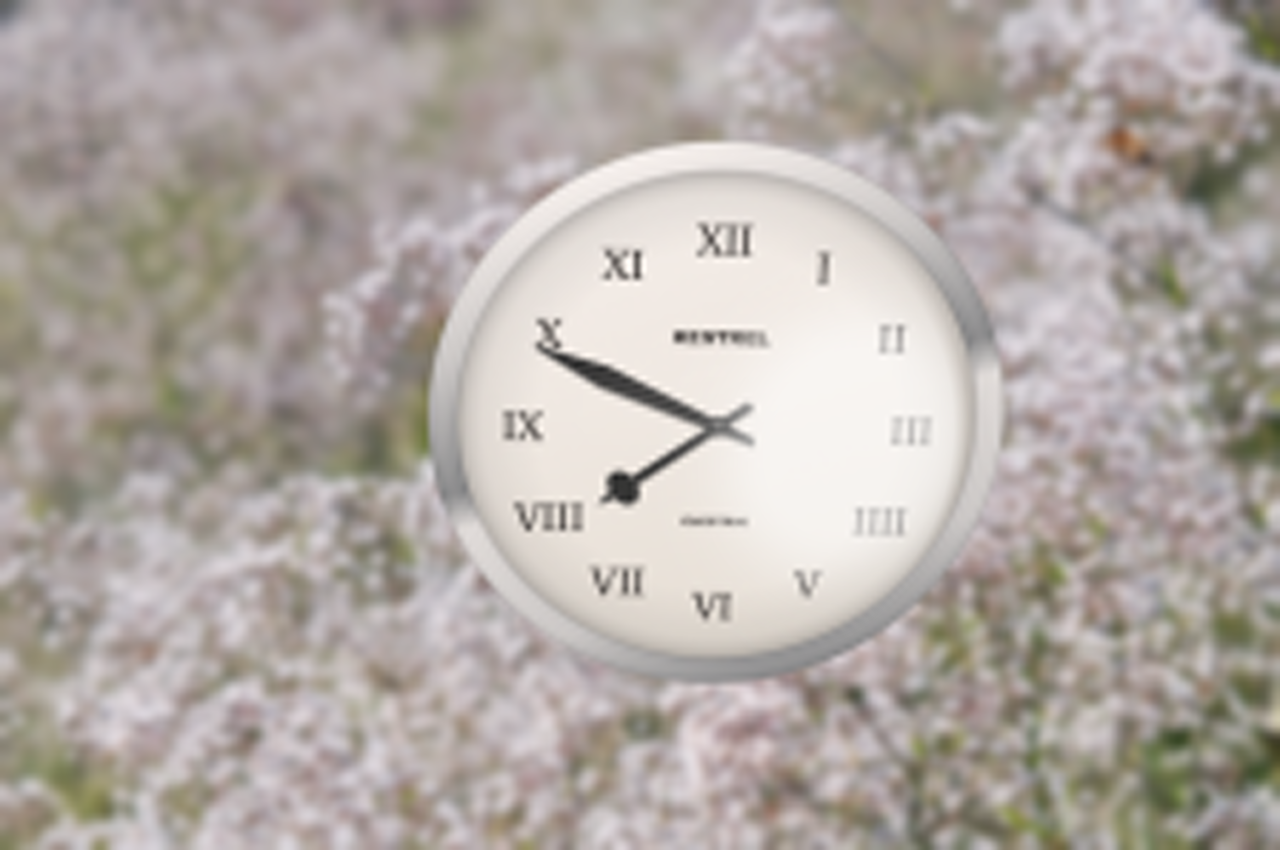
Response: 7:49
